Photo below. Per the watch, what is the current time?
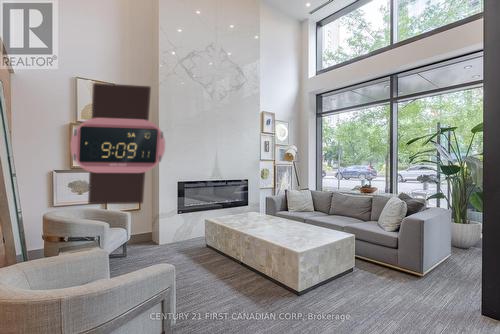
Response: 9:09
